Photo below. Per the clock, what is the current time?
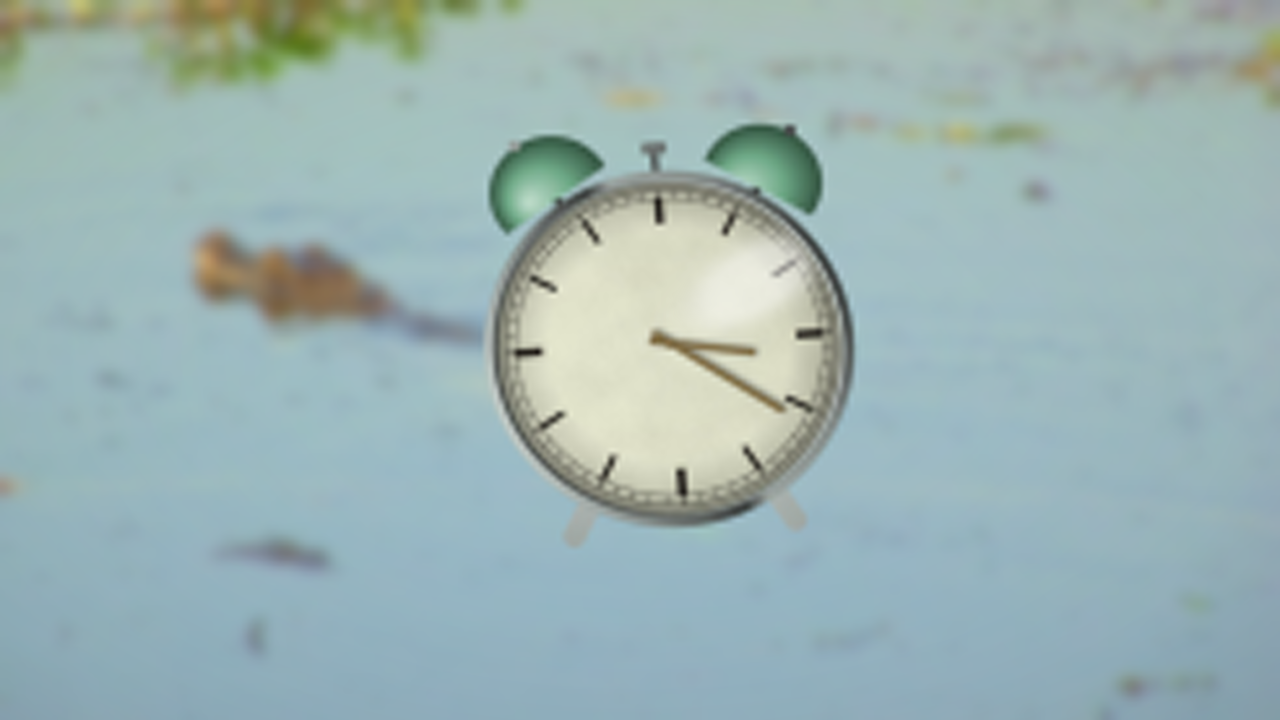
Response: 3:21
